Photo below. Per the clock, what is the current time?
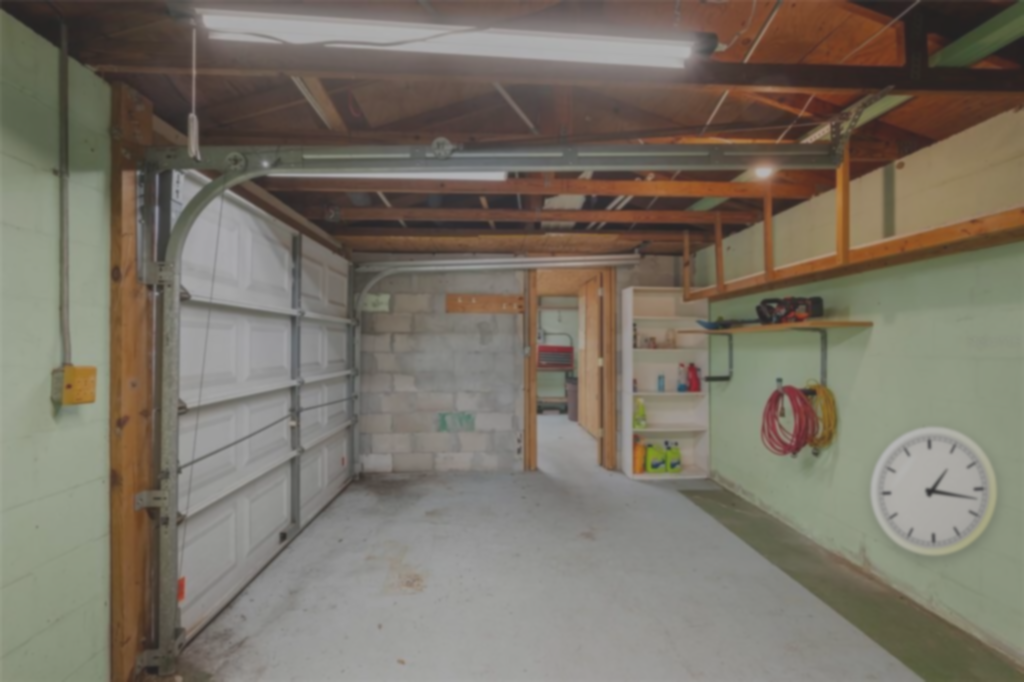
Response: 1:17
